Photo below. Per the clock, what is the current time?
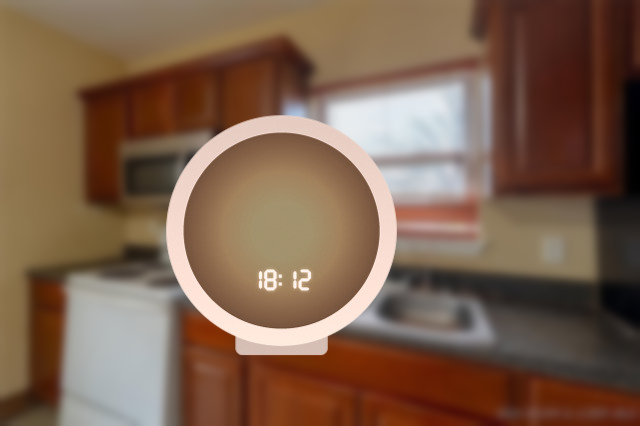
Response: 18:12
